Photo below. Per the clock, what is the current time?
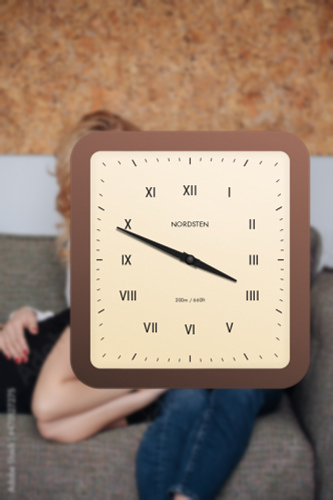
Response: 3:49
